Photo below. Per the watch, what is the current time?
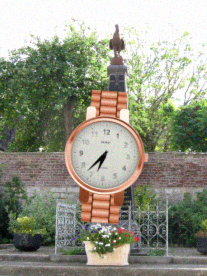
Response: 6:37
